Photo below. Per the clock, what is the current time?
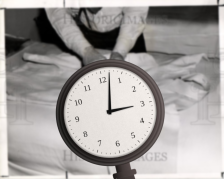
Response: 3:02
